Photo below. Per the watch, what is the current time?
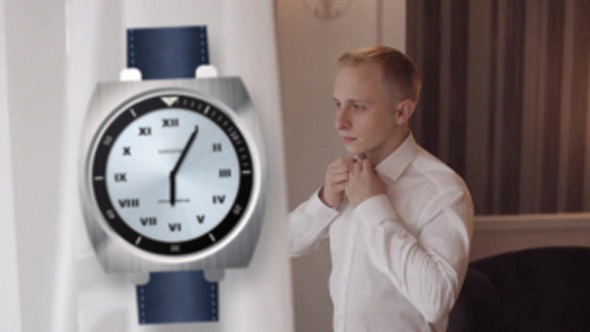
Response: 6:05
